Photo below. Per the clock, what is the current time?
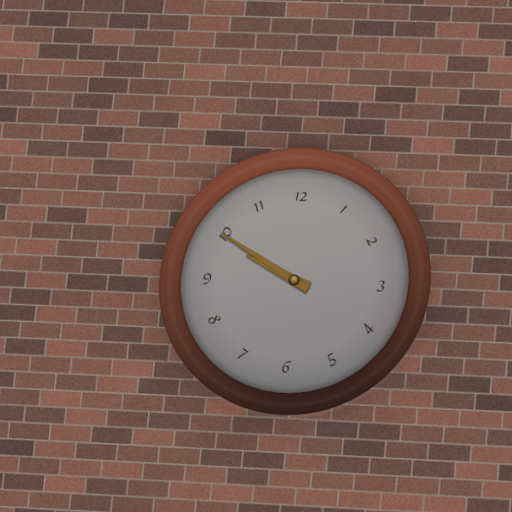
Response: 9:50
